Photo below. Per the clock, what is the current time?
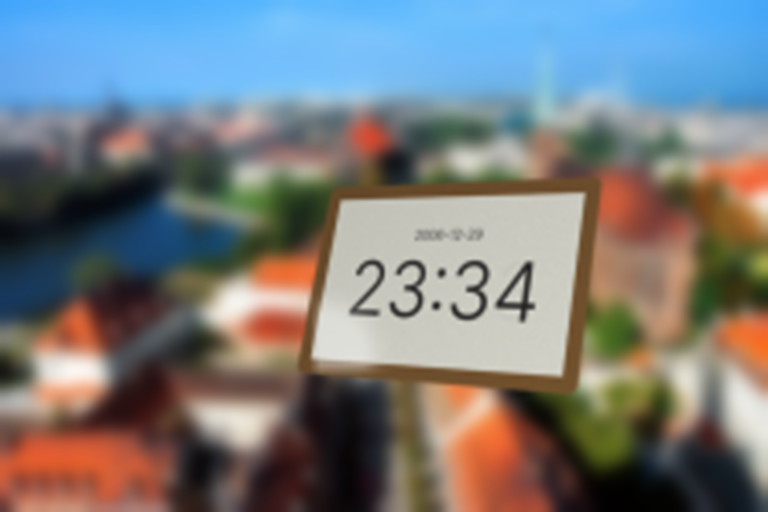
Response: 23:34
